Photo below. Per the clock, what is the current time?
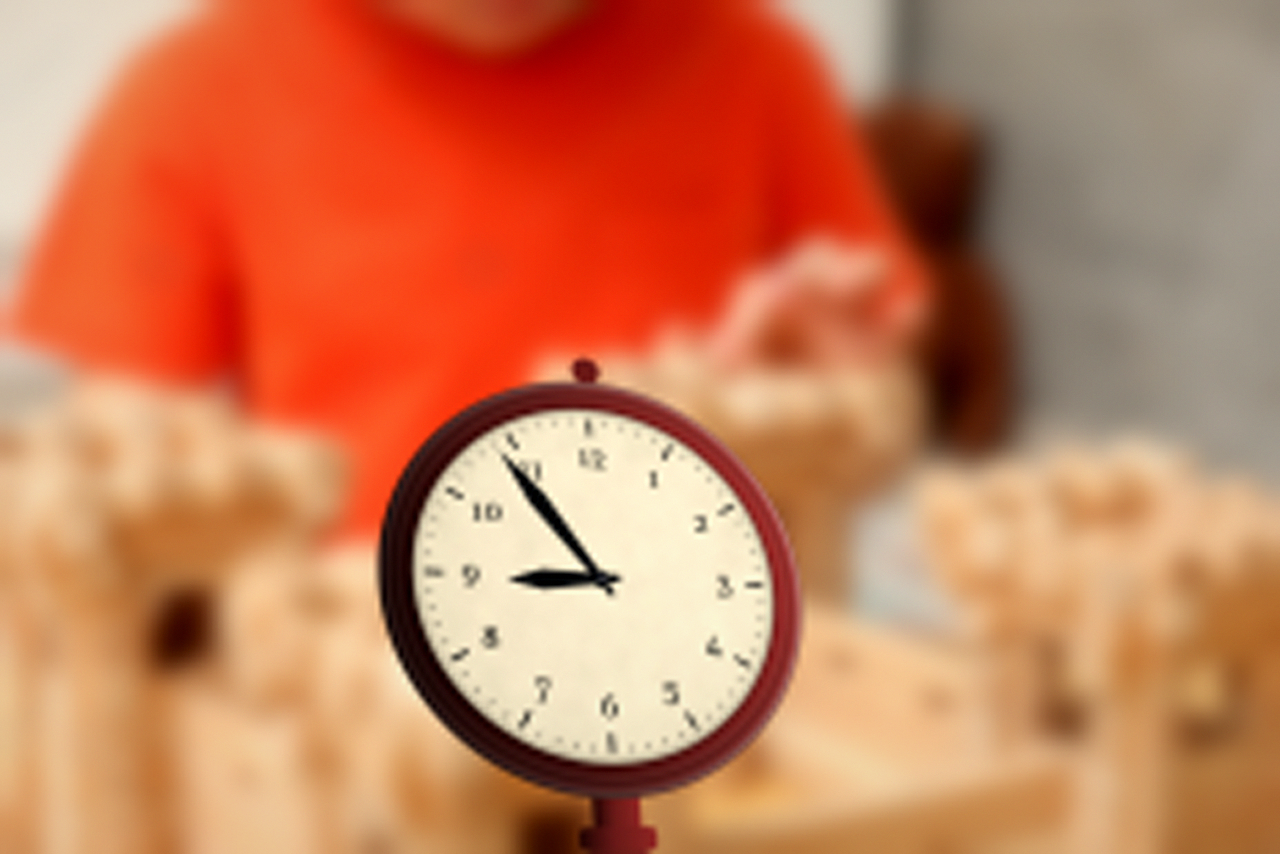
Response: 8:54
